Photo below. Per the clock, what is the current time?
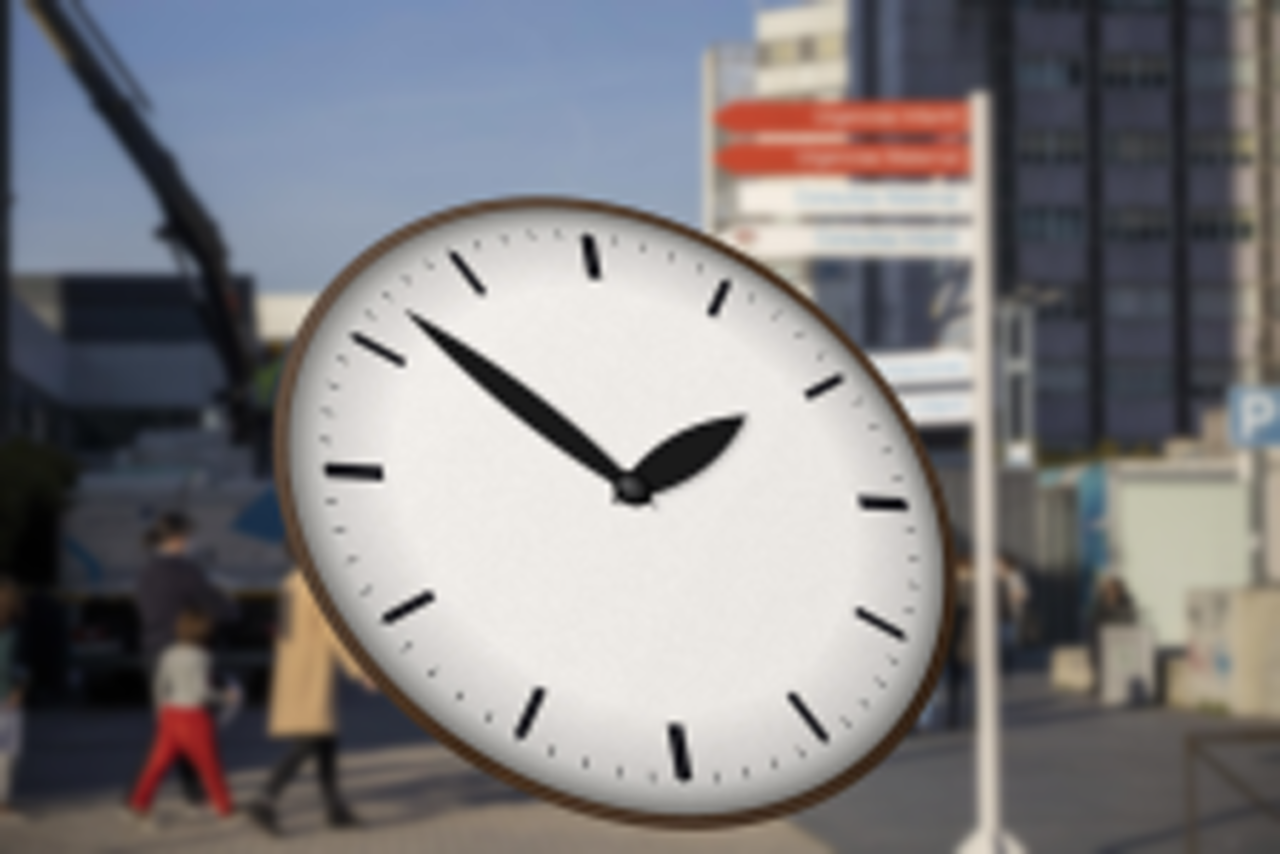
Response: 1:52
